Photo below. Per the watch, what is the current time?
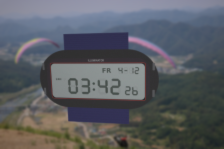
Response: 3:42:26
